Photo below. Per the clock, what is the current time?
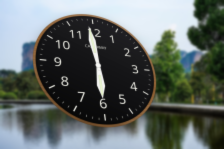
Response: 5:59
